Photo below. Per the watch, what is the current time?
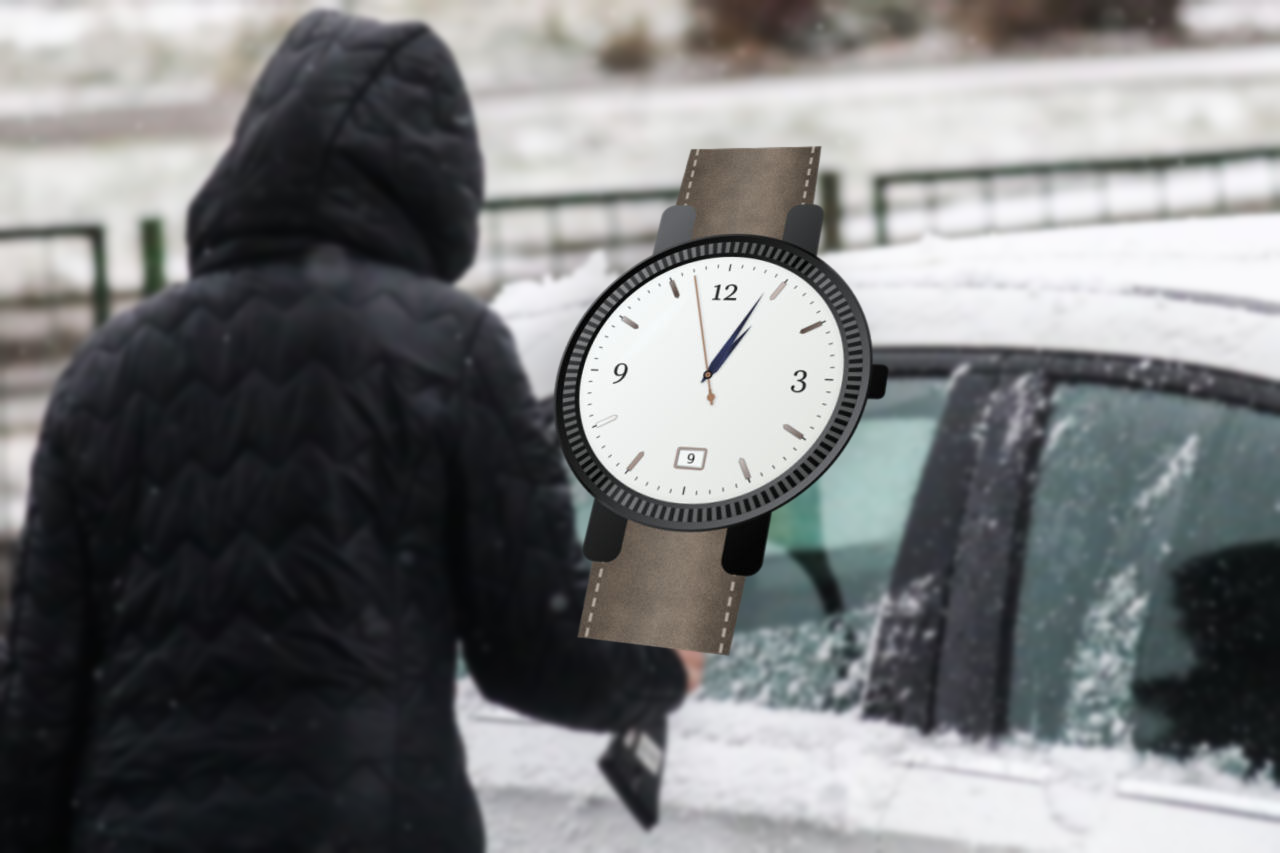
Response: 1:03:57
